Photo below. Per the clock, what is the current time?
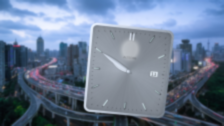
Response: 9:50
